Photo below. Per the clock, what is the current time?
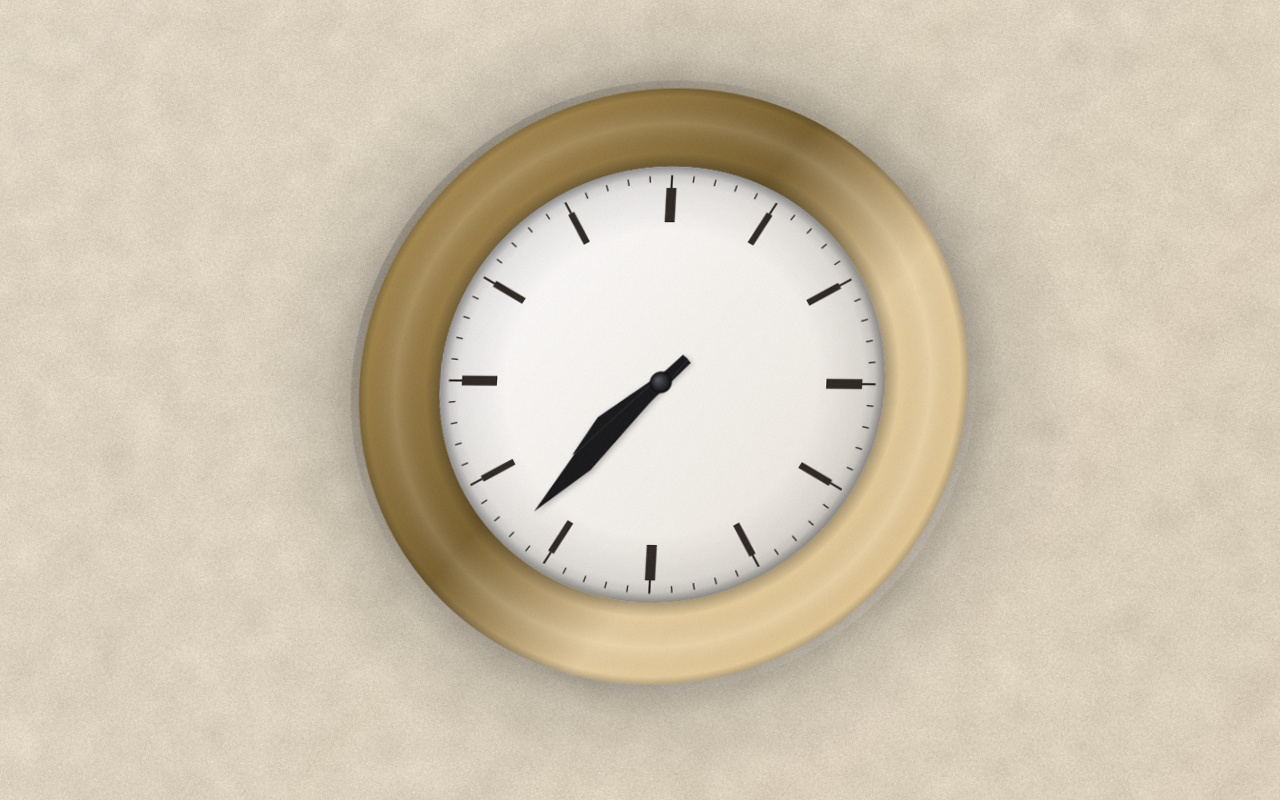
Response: 7:37
